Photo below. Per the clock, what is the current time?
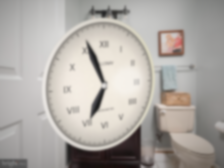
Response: 6:56
